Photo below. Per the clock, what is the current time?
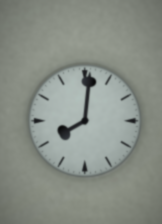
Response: 8:01
